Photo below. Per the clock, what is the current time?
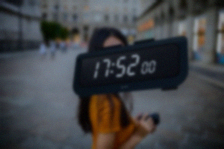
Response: 17:52
